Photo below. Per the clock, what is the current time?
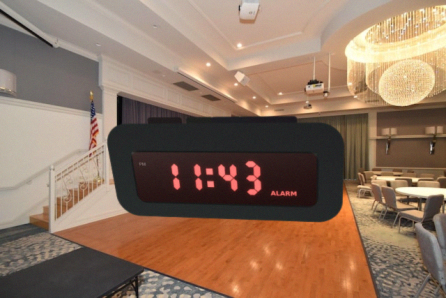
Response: 11:43
